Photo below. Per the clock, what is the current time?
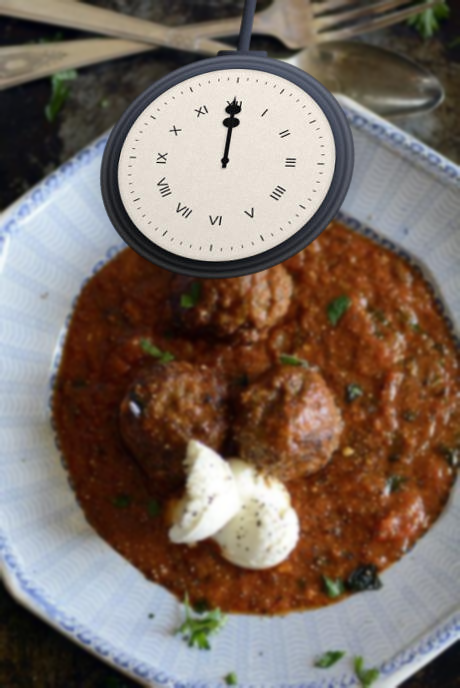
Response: 12:00
